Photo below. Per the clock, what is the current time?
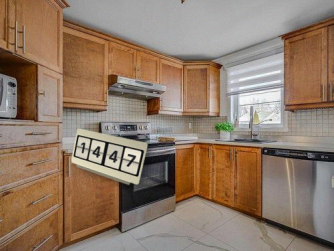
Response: 14:47
